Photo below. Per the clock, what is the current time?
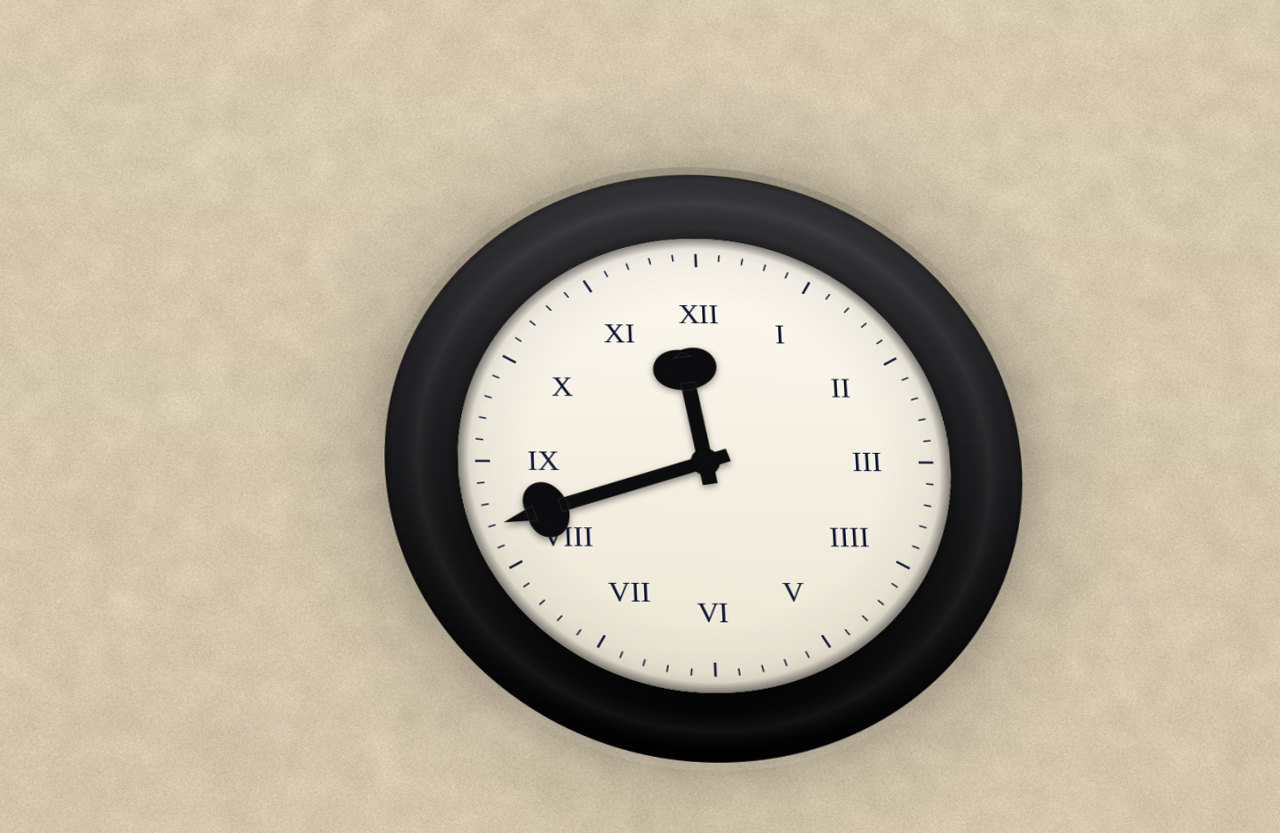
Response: 11:42
